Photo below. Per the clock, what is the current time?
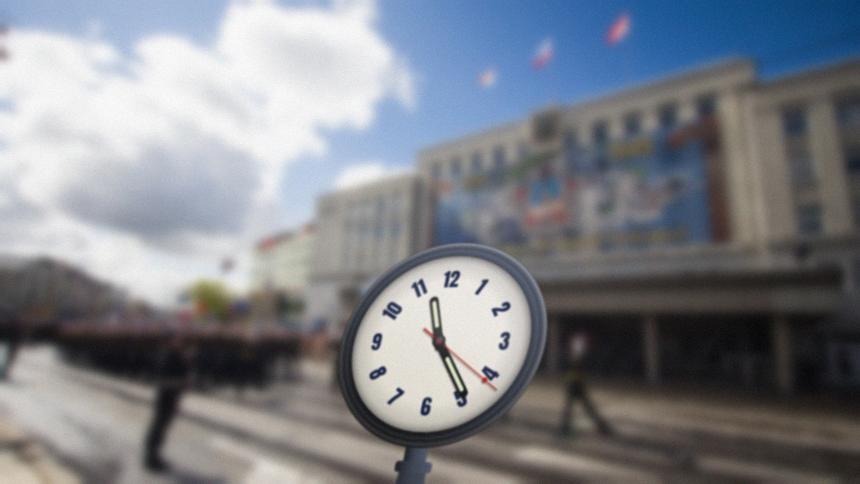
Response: 11:24:21
